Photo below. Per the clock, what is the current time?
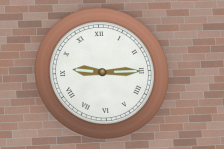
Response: 9:15
